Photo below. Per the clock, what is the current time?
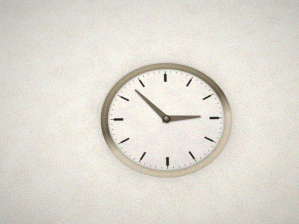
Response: 2:53
